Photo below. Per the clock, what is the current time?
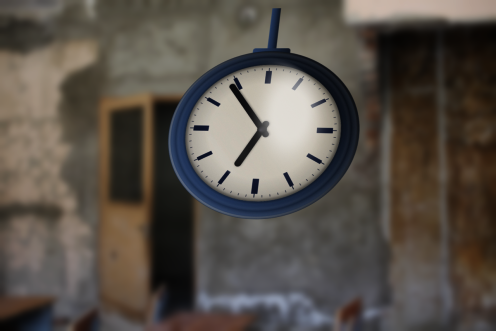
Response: 6:54
